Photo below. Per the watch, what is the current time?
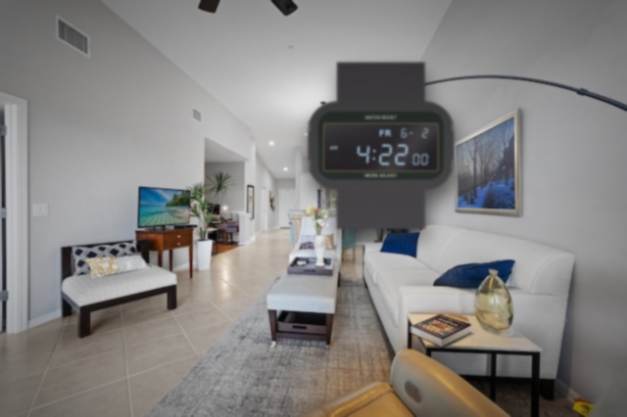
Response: 4:22
